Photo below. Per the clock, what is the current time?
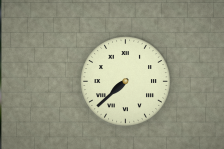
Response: 7:38
